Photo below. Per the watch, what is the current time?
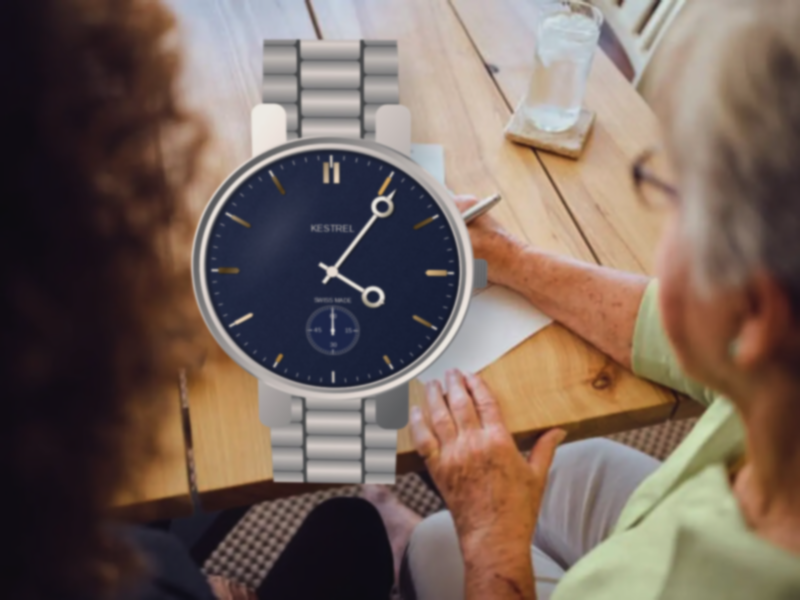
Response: 4:06
